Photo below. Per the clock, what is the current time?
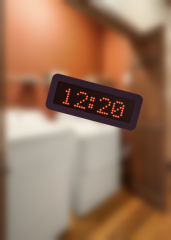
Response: 12:20
